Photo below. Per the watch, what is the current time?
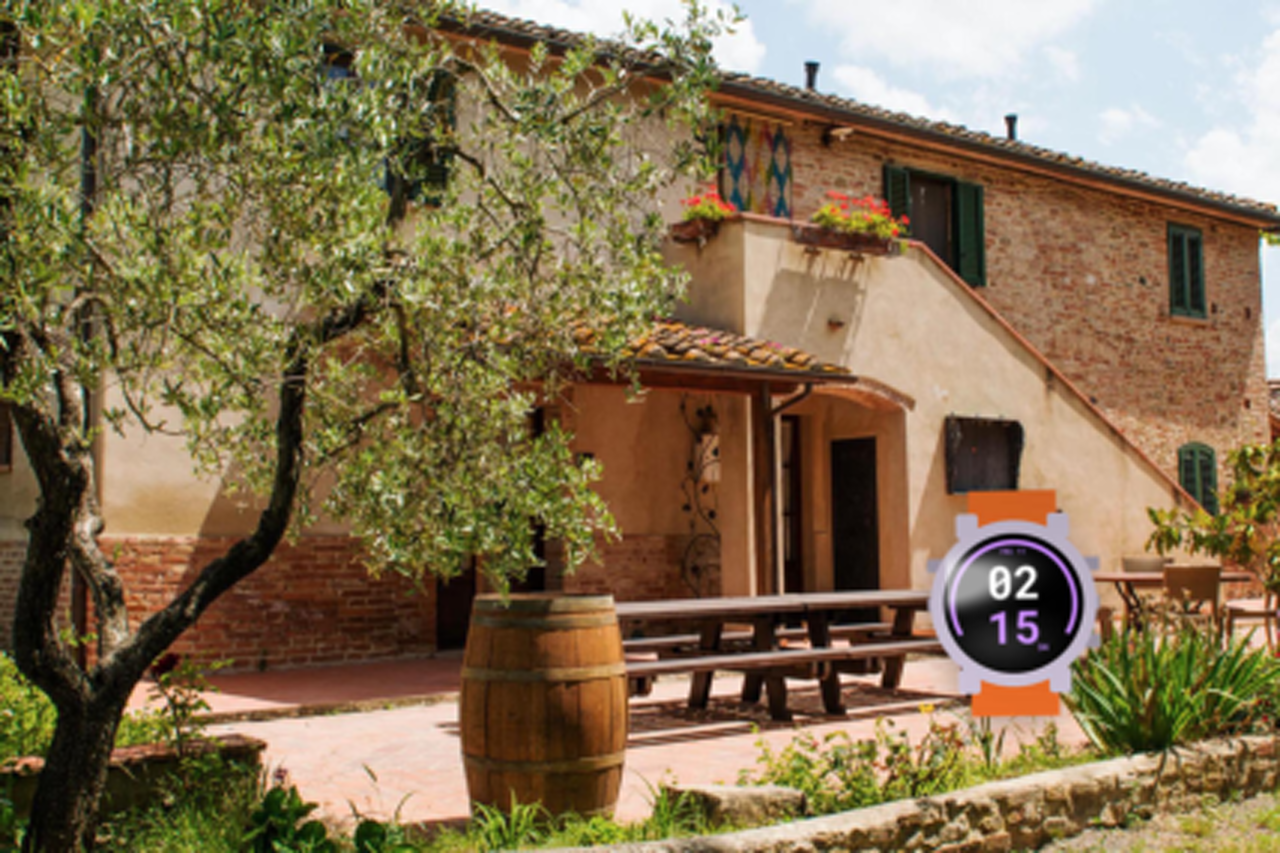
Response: 2:15
